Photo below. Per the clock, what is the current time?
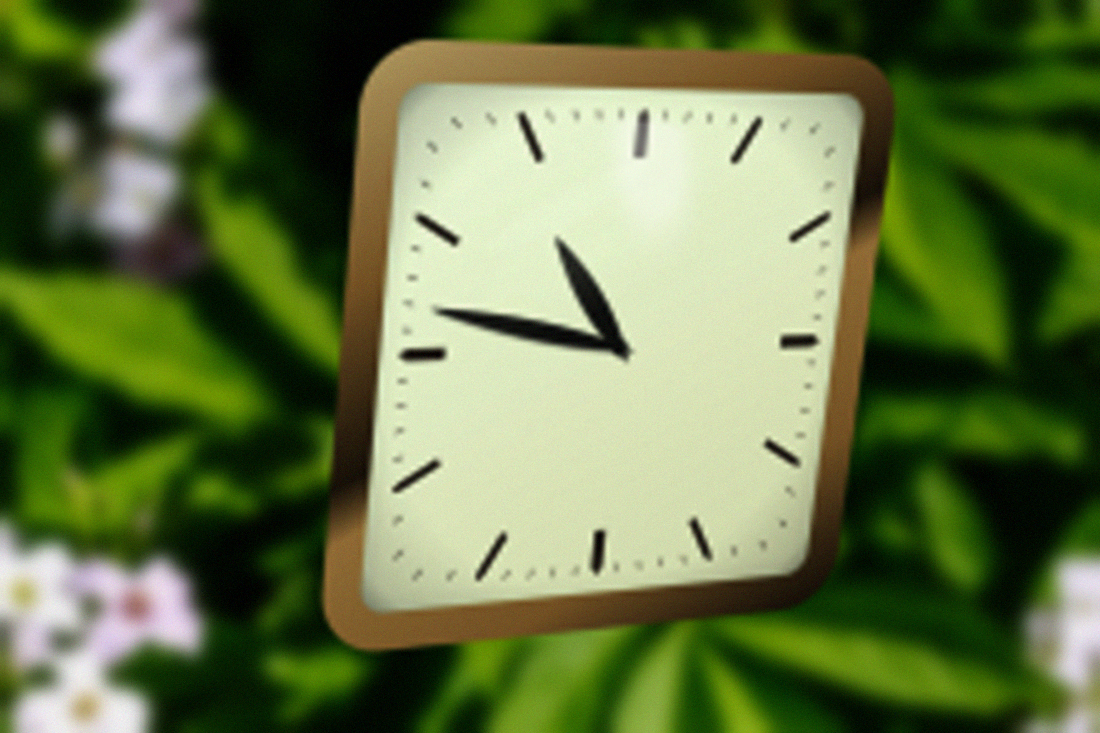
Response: 10:47
